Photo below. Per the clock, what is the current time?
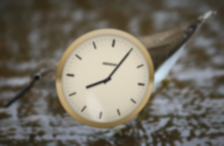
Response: 8:05
